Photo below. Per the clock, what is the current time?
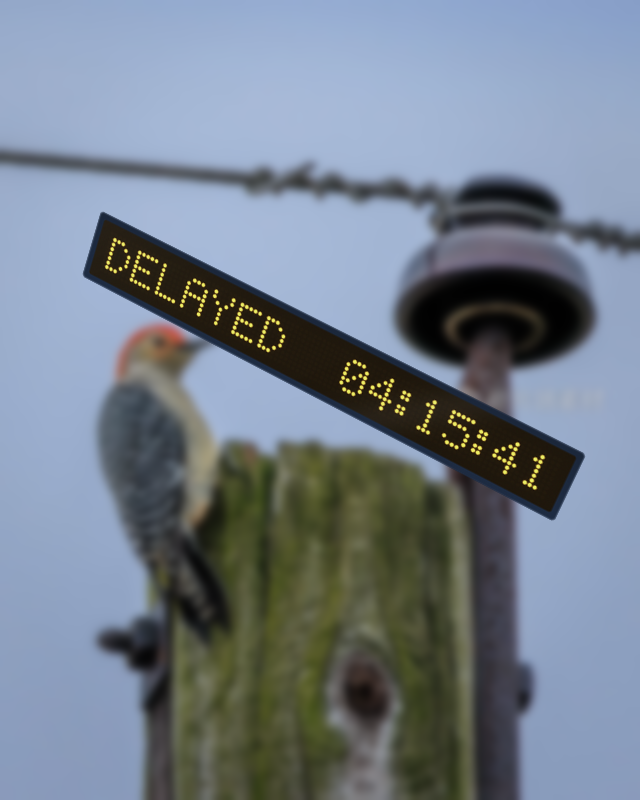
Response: 4:15:41
